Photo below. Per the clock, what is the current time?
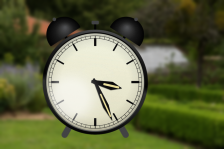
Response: 3:26
